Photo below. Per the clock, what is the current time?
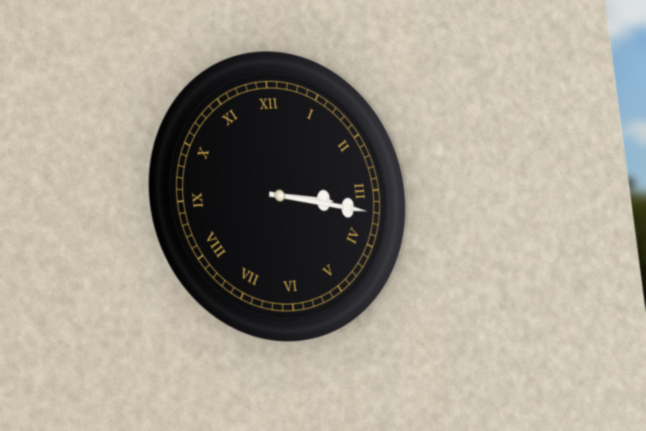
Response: 3:17
